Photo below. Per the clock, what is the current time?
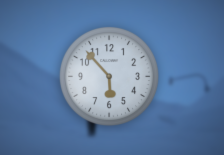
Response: 5:53
